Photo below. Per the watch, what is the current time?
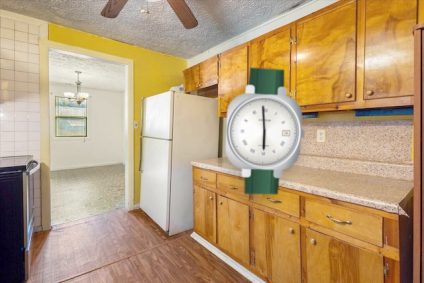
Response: 5:59
